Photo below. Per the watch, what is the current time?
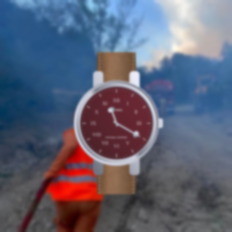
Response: 11:20
